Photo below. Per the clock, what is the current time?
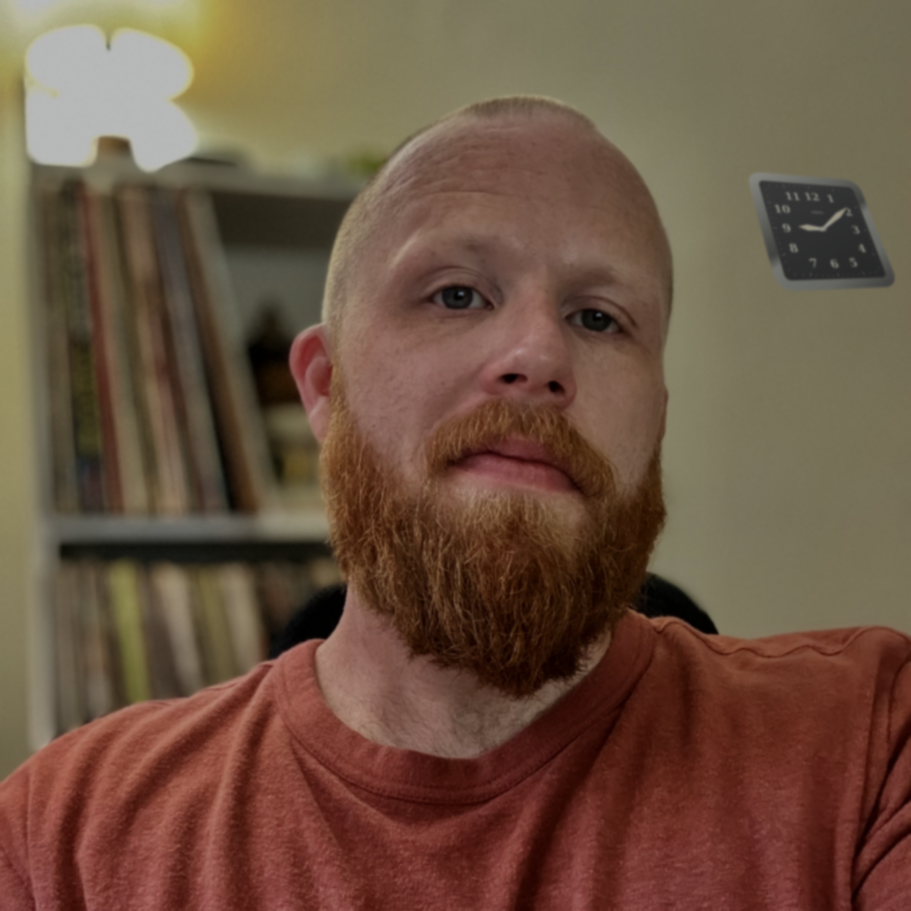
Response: 9:09
